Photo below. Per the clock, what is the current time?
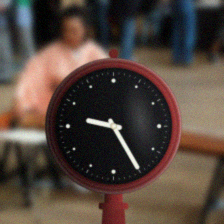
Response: 9:25
